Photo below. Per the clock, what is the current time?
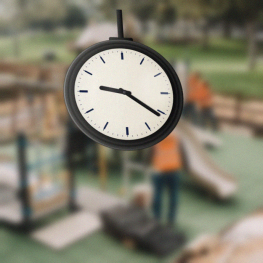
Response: 9:21
